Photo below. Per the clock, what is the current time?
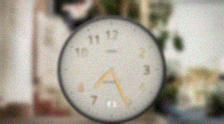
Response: 7:26
